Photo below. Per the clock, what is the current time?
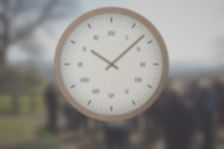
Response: 10:08
